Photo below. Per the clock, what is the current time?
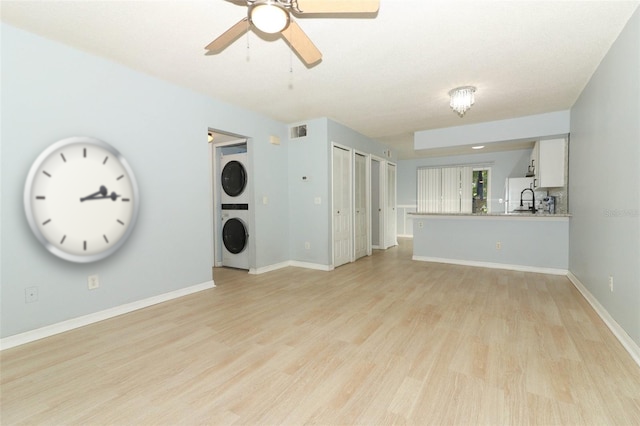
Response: 2:14
